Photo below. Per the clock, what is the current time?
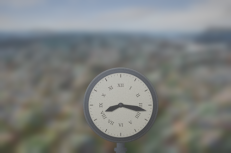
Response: 8:17
